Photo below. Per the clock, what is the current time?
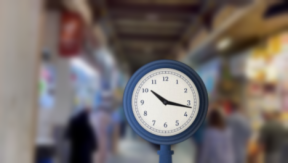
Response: 10:17
